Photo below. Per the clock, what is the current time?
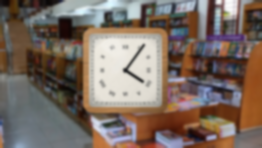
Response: 4:06
